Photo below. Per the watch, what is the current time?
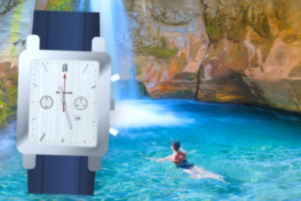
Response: 11:27
